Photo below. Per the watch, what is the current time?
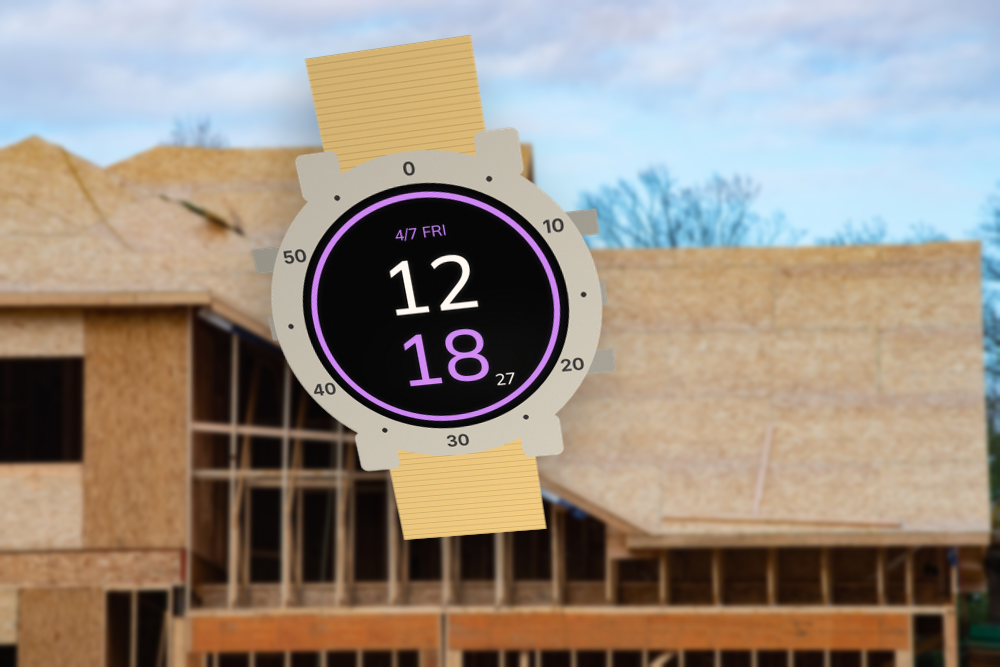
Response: 12:18:27
